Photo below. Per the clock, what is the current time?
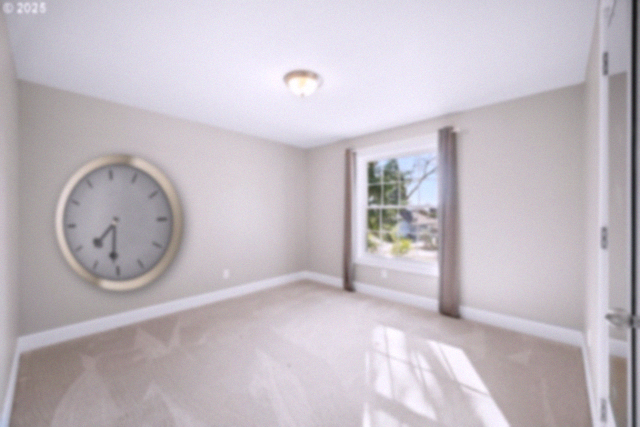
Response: 7:31
